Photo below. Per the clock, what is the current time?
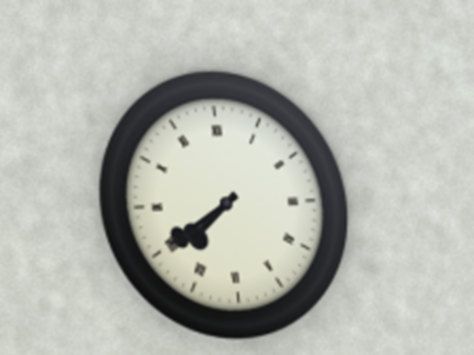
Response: 7:40
